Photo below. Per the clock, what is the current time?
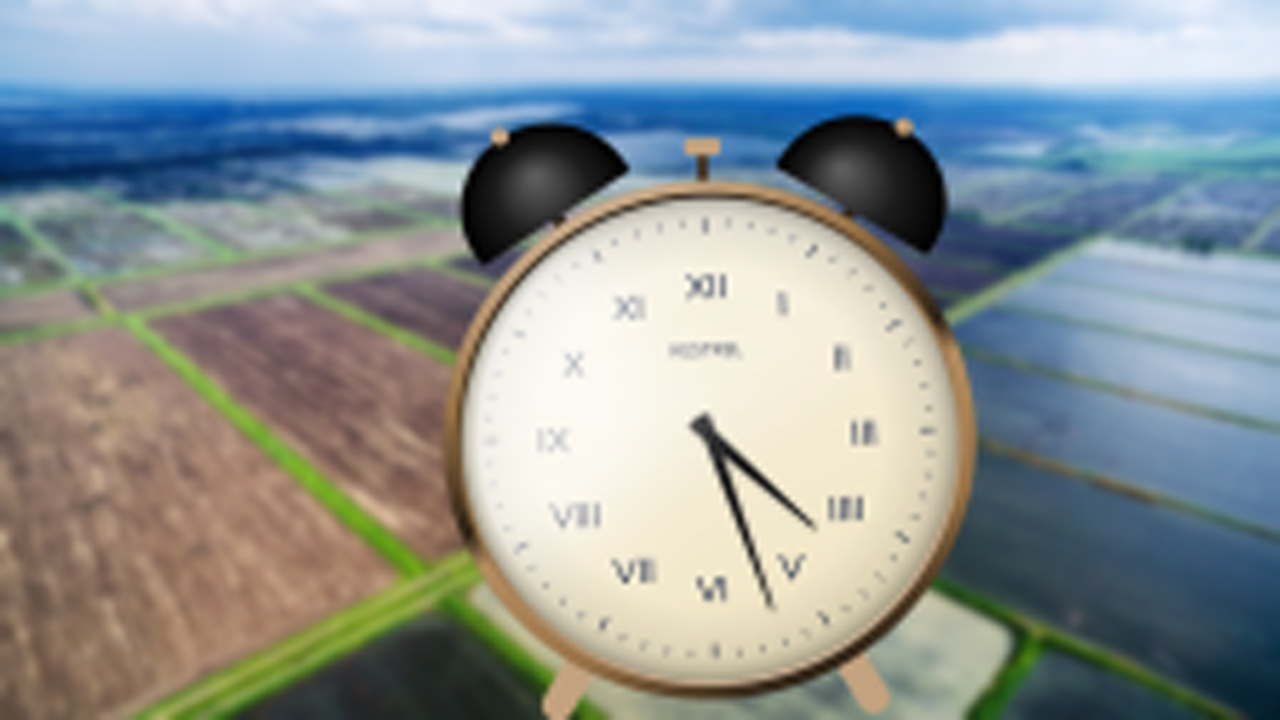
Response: 4:27
